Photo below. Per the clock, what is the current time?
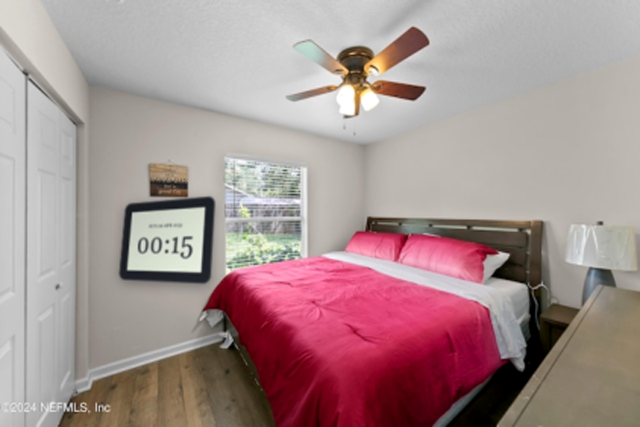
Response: 0:15
